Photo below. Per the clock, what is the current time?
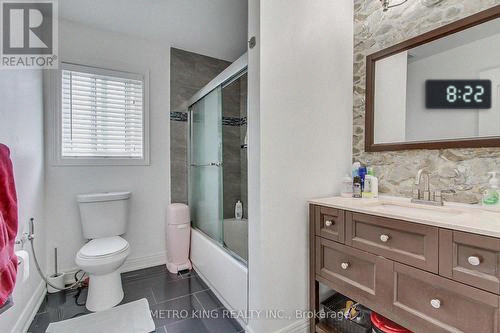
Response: 8:22
